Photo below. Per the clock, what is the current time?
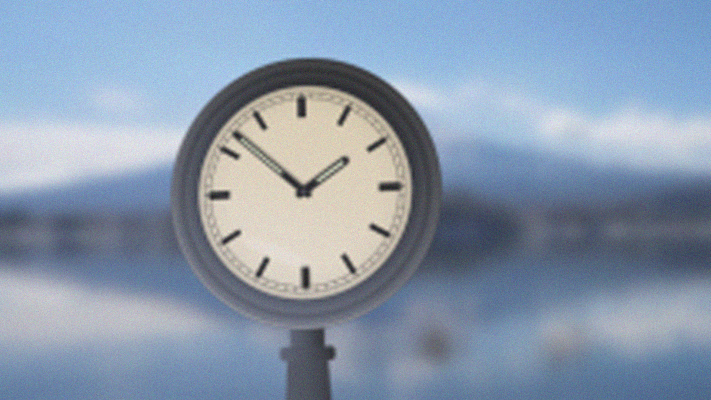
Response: 1:52
